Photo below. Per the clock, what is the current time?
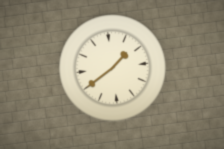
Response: 1:40
